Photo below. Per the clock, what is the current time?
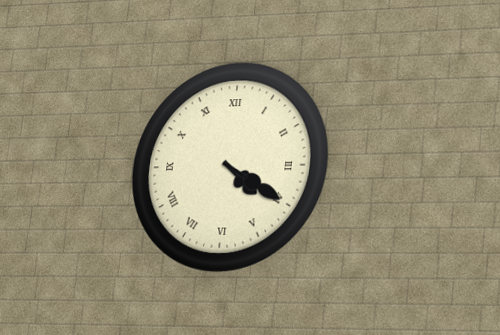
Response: 4:20
